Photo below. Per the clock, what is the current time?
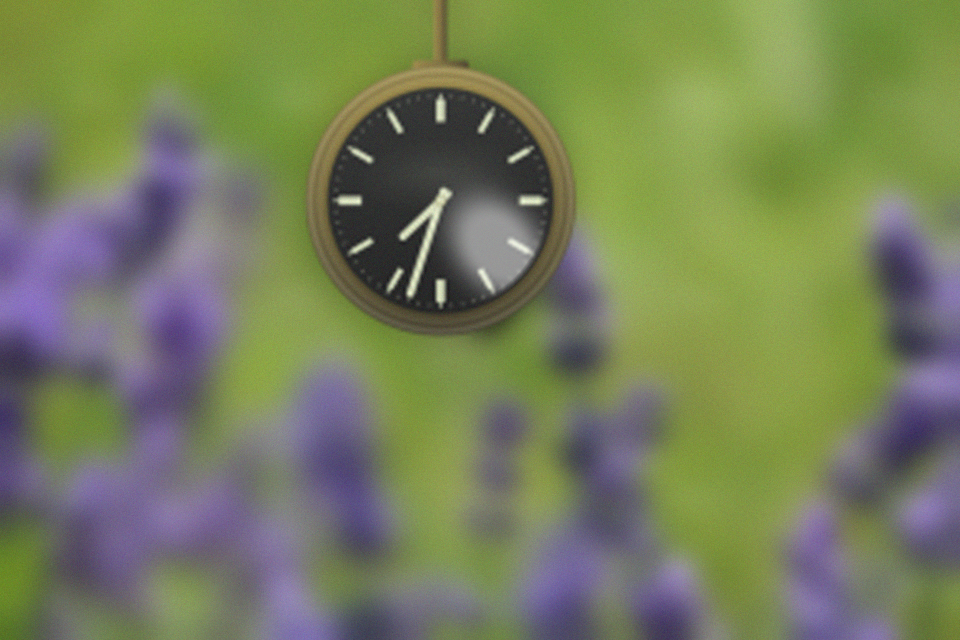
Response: 7:33
